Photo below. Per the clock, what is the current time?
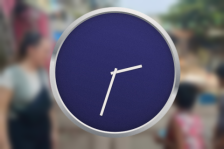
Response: 2:33
